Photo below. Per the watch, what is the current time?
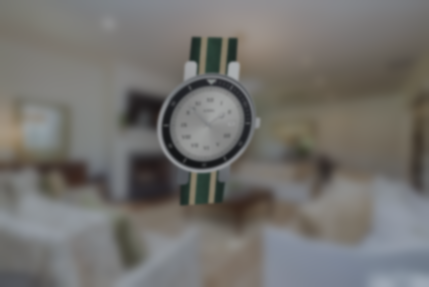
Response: 1:52
